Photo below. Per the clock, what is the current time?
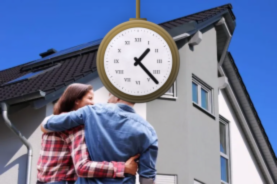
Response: 1:23
